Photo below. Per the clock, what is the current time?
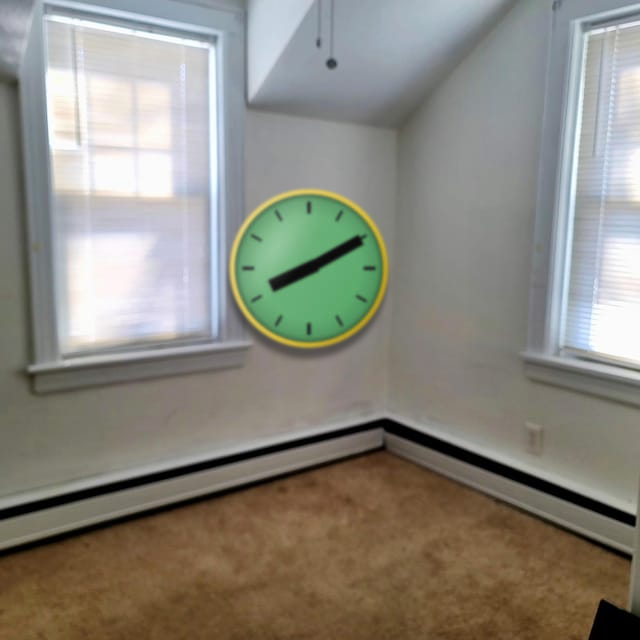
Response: 8:10:10
